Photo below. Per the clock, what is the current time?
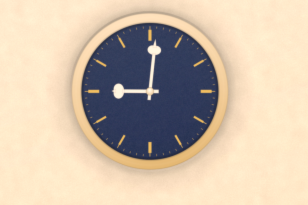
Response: 9:01
